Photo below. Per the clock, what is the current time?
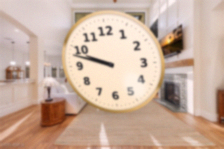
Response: 9:48
